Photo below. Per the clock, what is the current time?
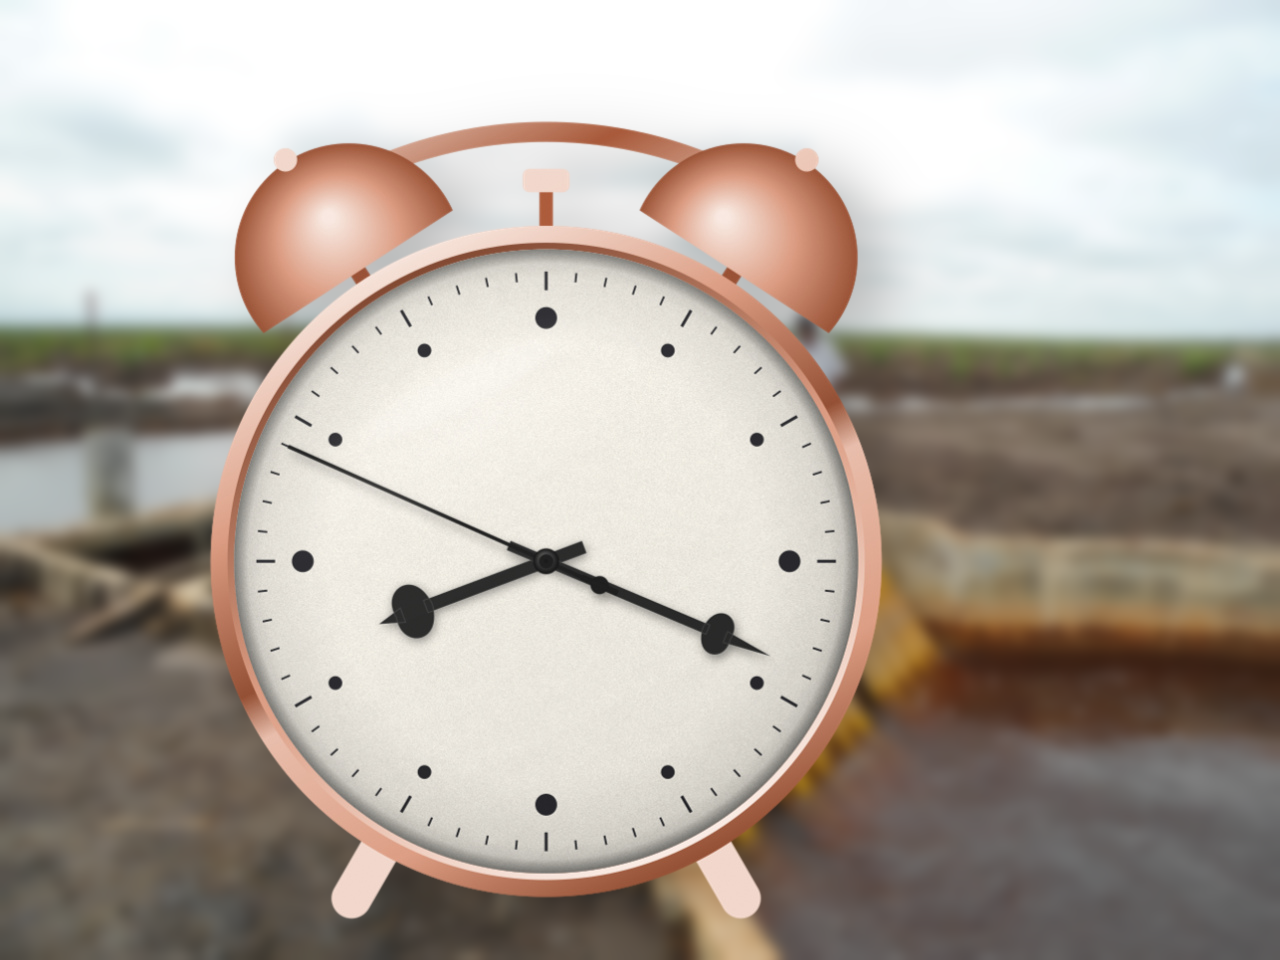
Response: 8:18:49
